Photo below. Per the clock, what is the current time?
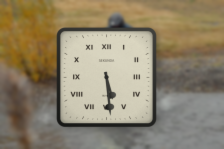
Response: 5:29
